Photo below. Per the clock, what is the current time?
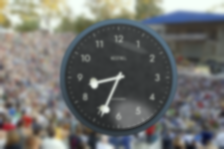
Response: 8:34
